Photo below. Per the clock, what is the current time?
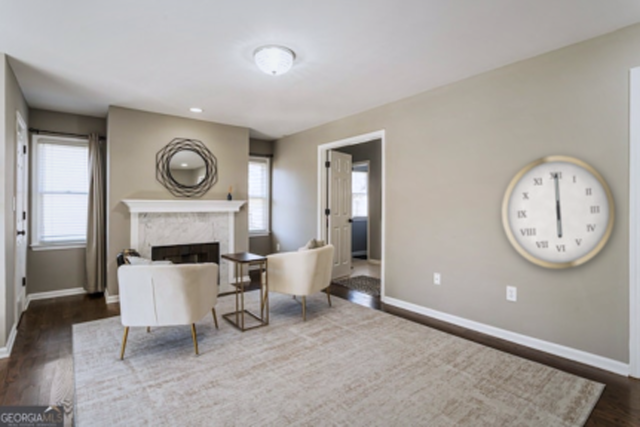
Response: 6:00
